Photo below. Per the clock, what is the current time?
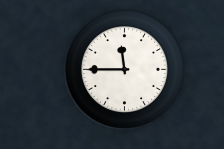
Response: 11:45
